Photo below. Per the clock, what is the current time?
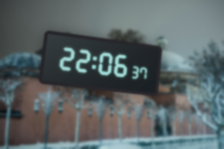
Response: 22:06:37
